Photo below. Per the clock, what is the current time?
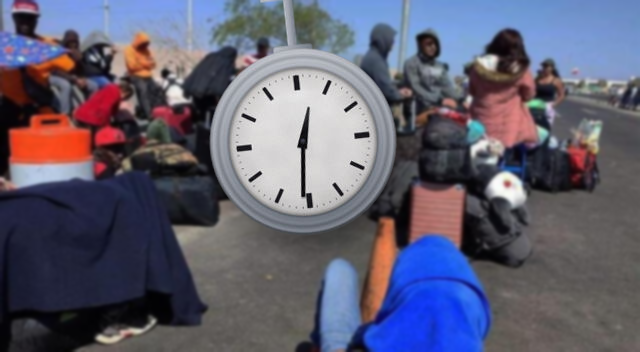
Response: 12:31
